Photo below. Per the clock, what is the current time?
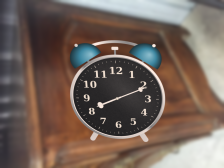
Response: 8:11
